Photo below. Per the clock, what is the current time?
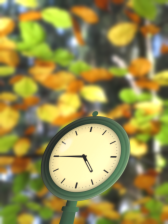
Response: 4:45
